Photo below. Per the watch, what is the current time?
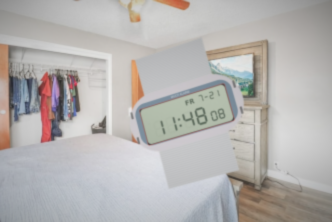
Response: 11:48:08
